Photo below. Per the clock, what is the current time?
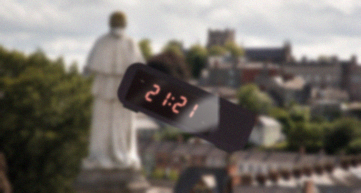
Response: 21:21
